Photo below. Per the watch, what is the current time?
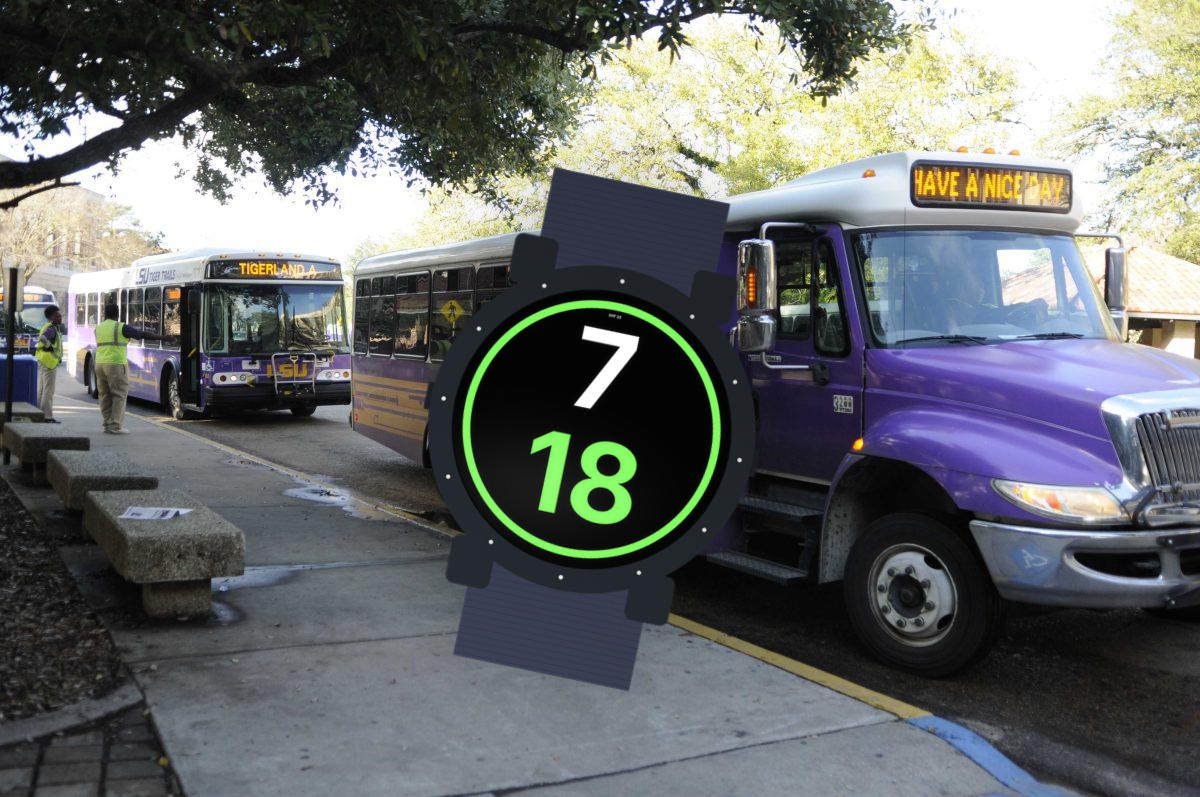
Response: 7:18
